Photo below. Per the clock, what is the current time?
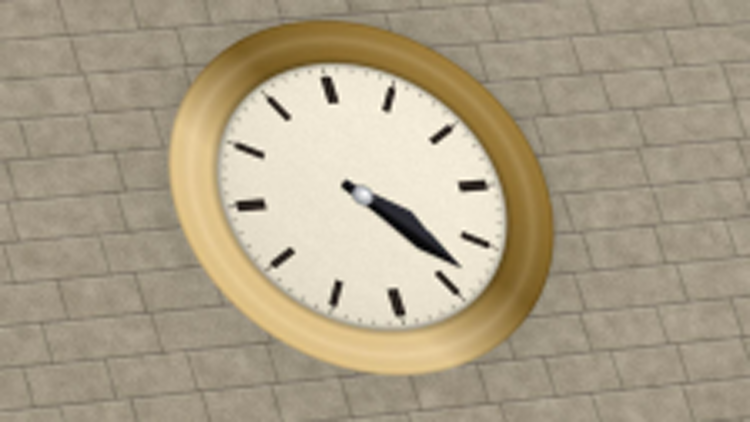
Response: 4:23
